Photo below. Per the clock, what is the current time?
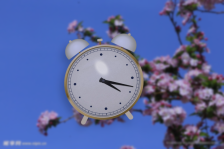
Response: 4:18
